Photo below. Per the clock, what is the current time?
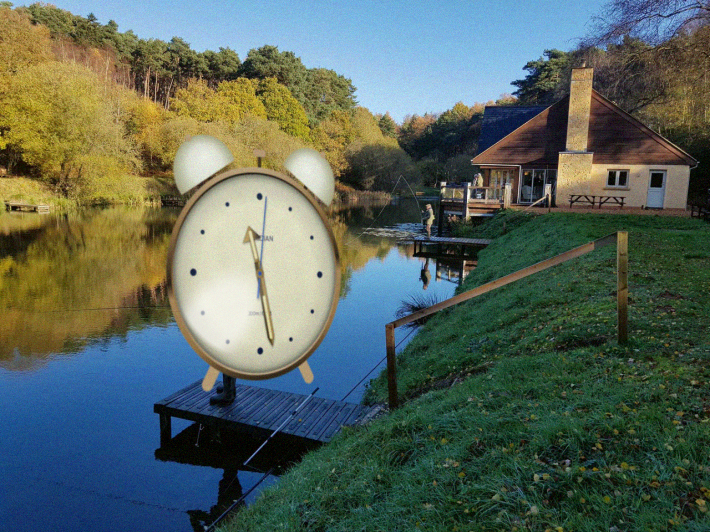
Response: 11:28:01
